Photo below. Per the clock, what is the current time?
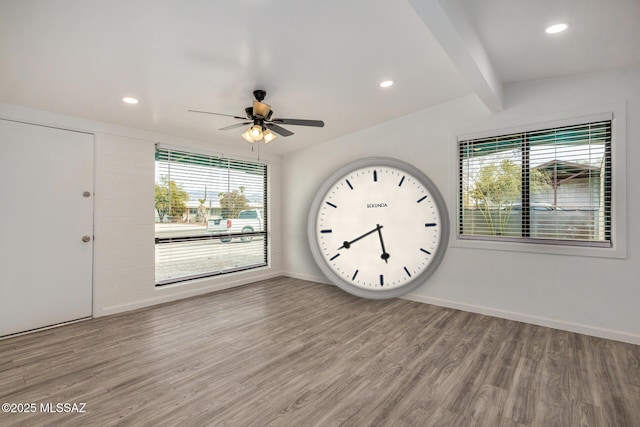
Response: 5:41
